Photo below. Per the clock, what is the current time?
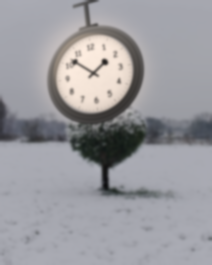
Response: 1:52
